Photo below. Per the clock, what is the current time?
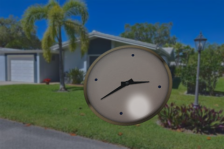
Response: 2:38
